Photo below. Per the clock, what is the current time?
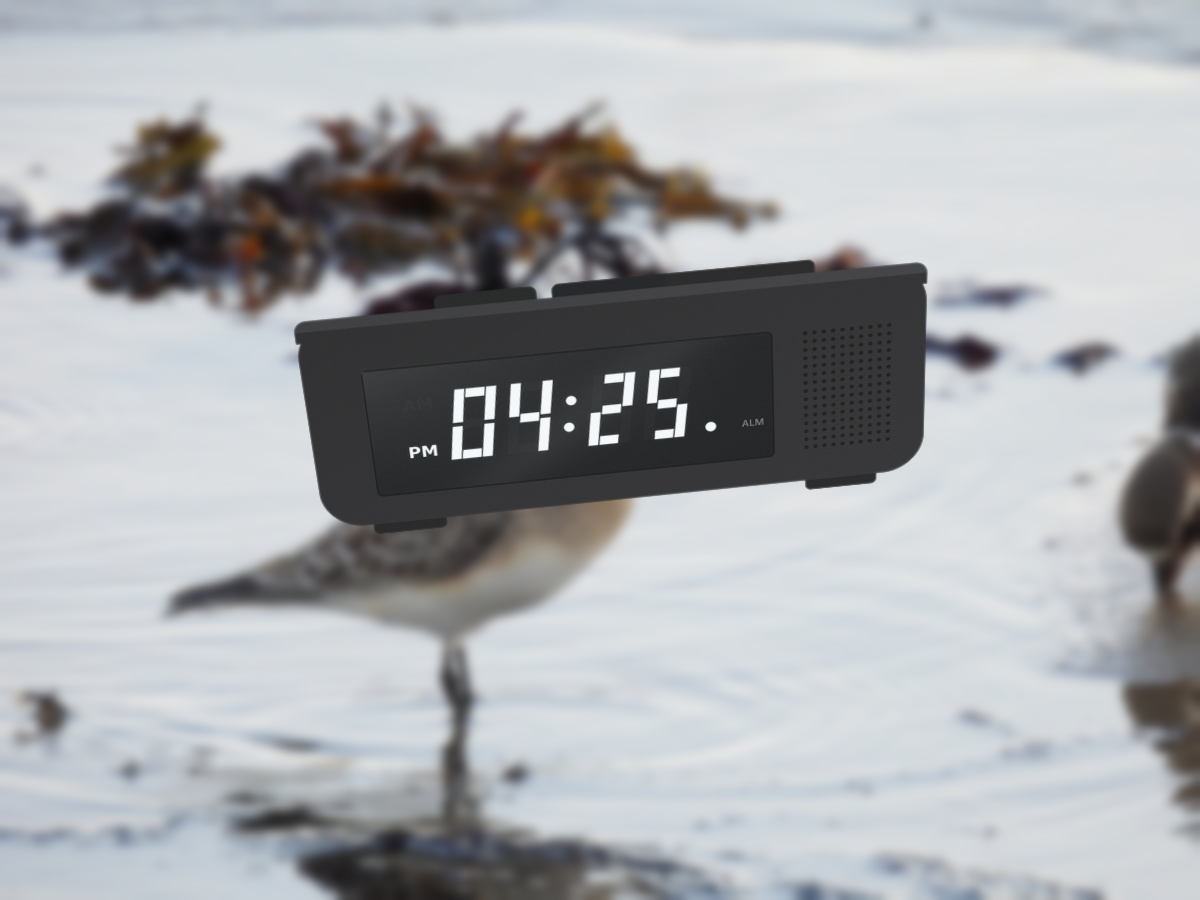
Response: 4:25
